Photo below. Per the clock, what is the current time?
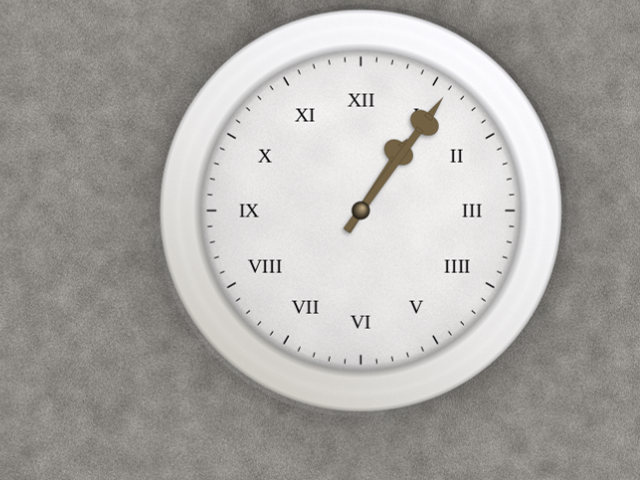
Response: 1:06
